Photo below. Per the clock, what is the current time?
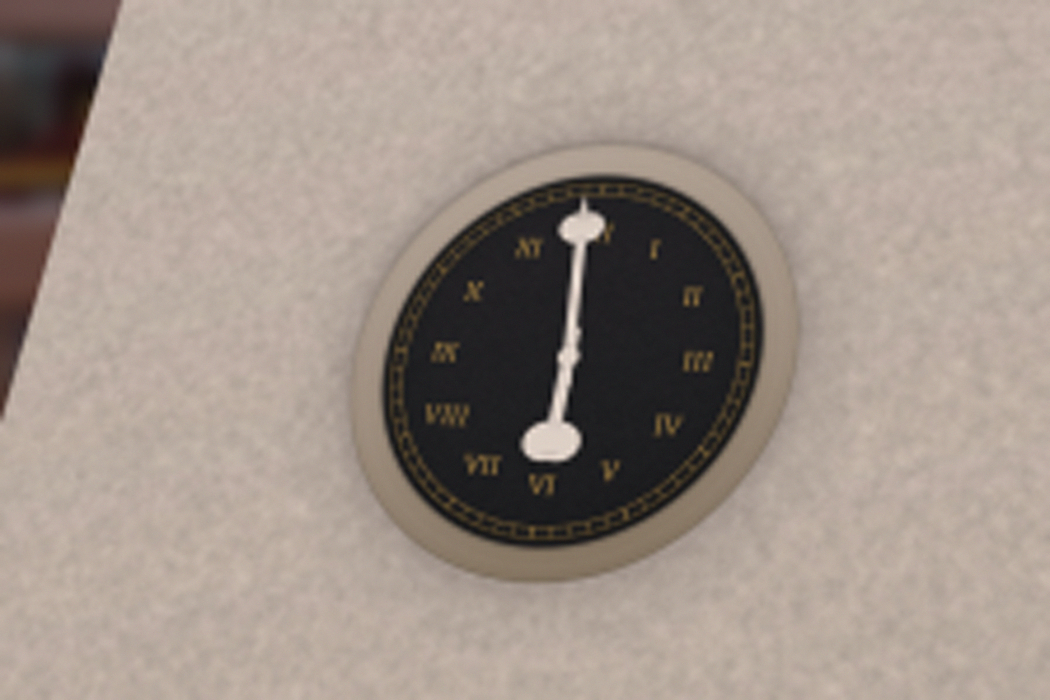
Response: 5:59
